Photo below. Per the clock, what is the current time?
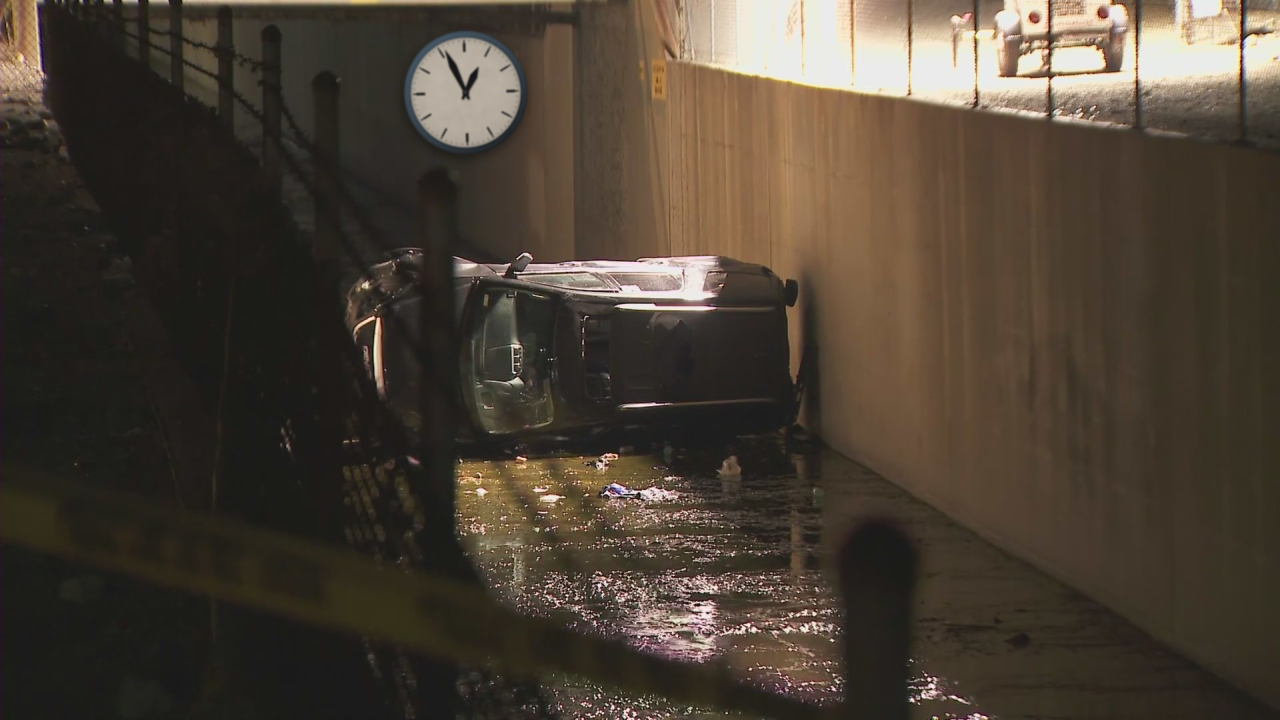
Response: 12:56
